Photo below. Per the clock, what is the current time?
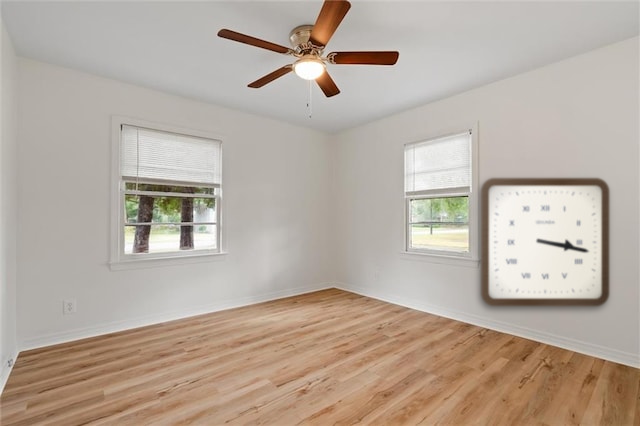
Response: 3:17
